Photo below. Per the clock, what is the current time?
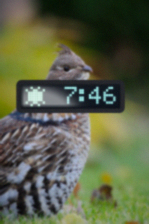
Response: 7:46
